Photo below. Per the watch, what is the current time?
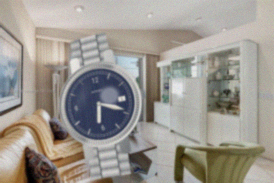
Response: 6:19
